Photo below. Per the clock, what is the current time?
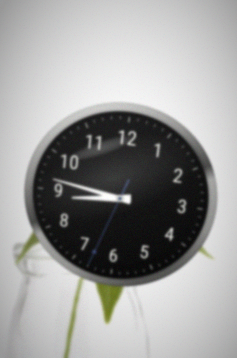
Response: 8:46:33
